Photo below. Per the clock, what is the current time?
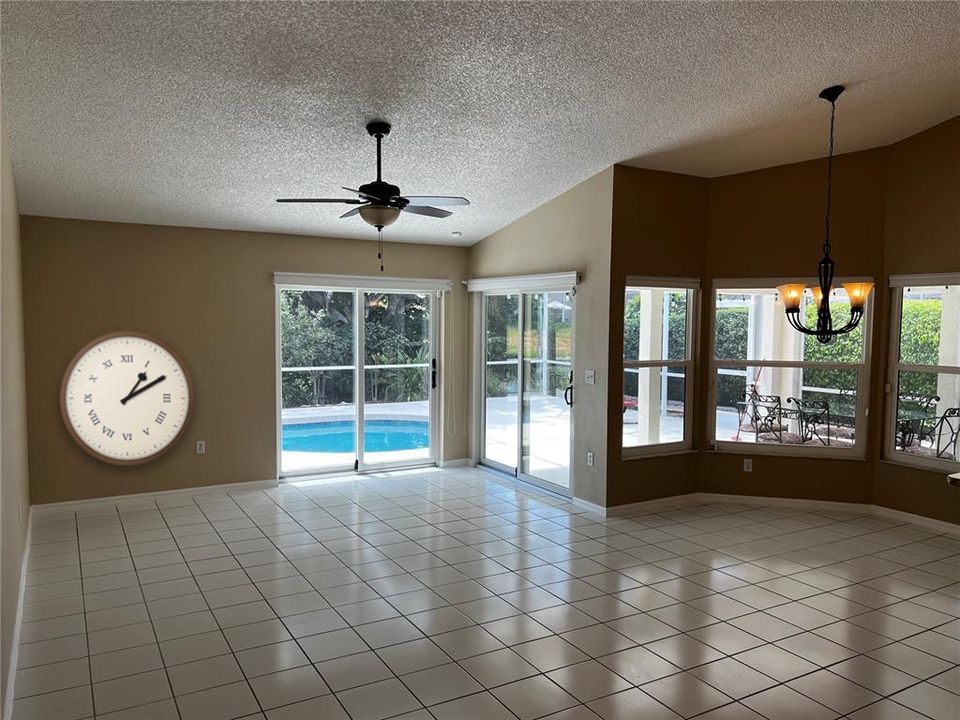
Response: 1:10
